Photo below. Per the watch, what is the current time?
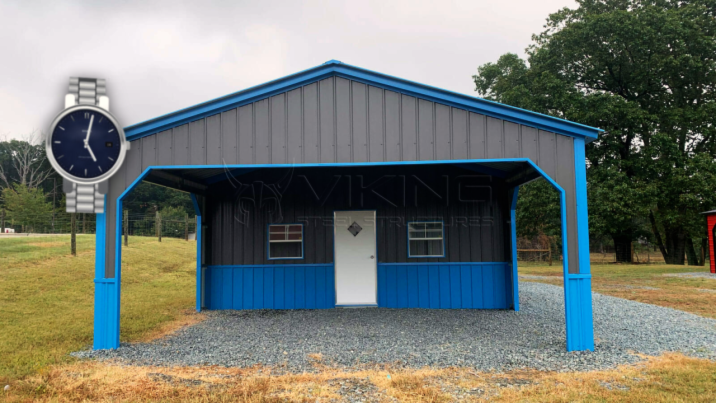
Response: 5:02
